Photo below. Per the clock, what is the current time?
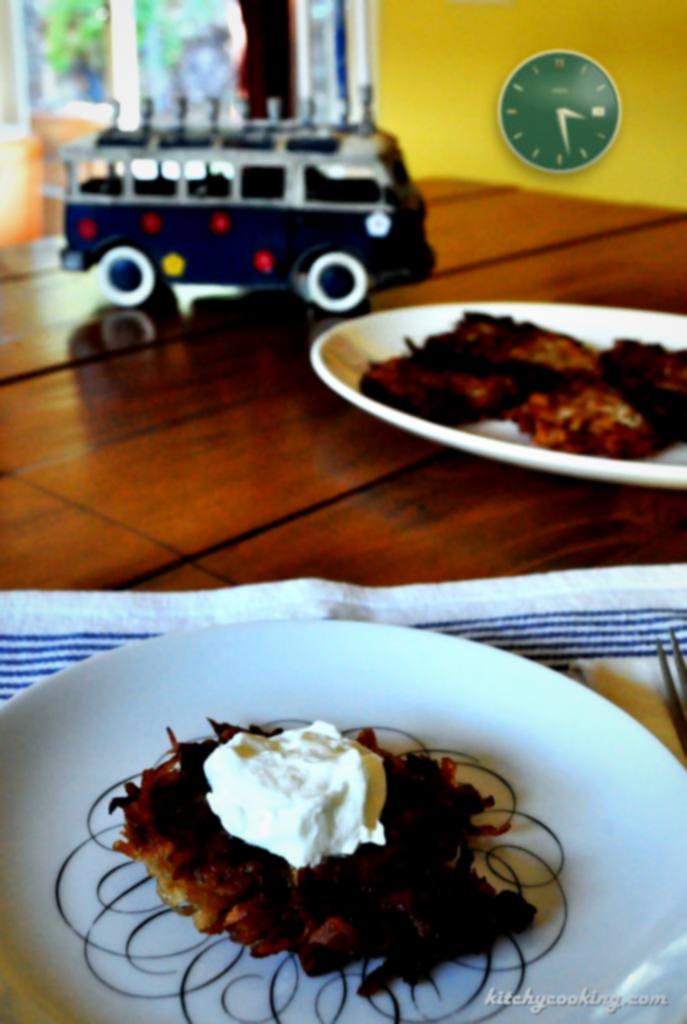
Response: 3:28
